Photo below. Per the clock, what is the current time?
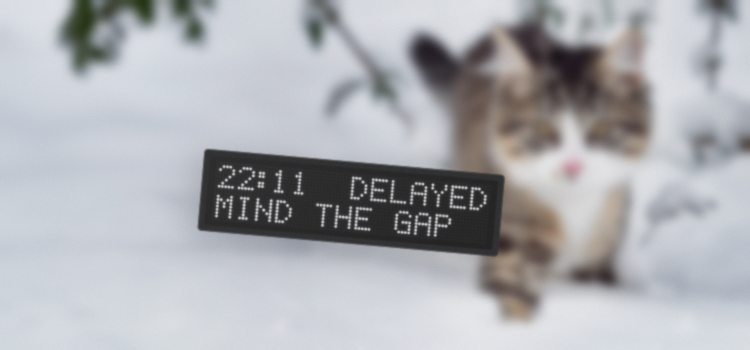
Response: 22:11
